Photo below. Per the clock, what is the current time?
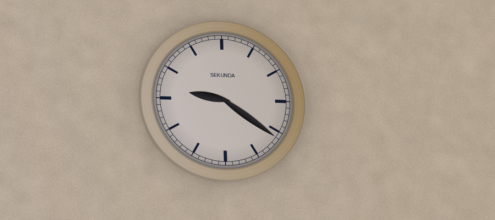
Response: 9:21
